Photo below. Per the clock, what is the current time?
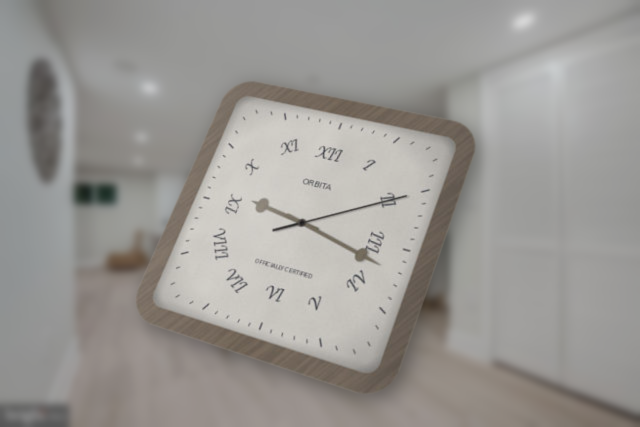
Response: 9:17:10
